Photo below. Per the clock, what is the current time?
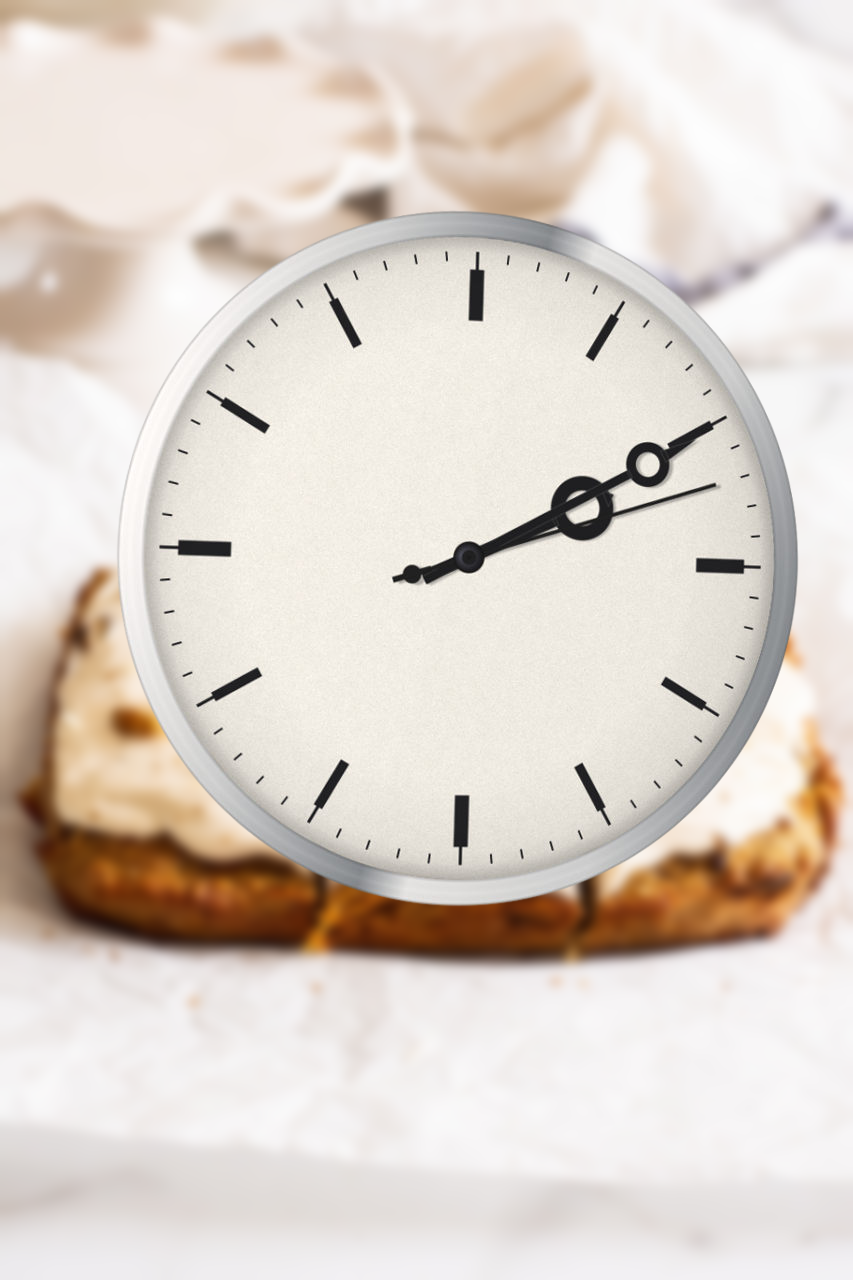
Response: 2:10:12
